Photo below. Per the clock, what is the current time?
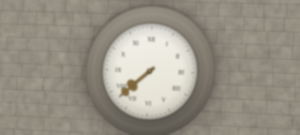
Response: 7:38
